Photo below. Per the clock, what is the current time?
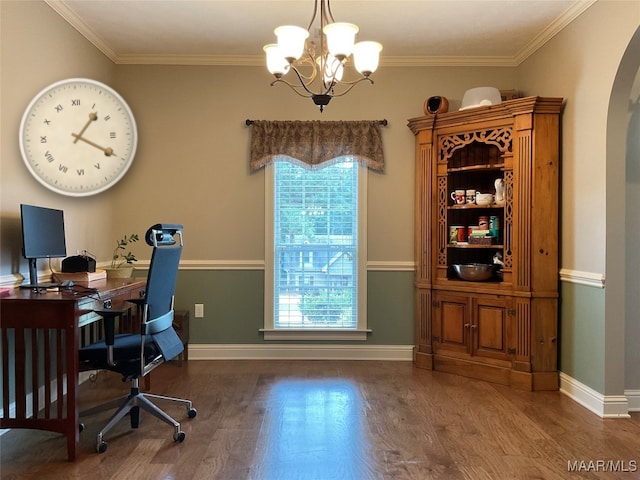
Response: 1:20
